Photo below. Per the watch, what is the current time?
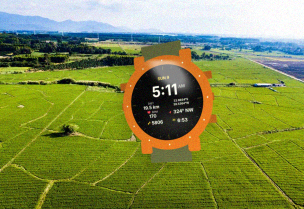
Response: 5:11
